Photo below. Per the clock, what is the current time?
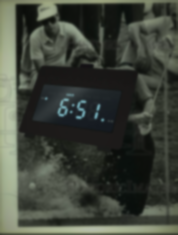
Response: 6:51
